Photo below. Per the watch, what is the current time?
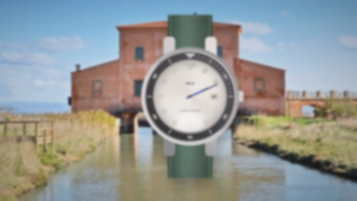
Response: 2:11
